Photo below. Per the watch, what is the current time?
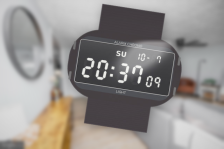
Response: 20:37:09
